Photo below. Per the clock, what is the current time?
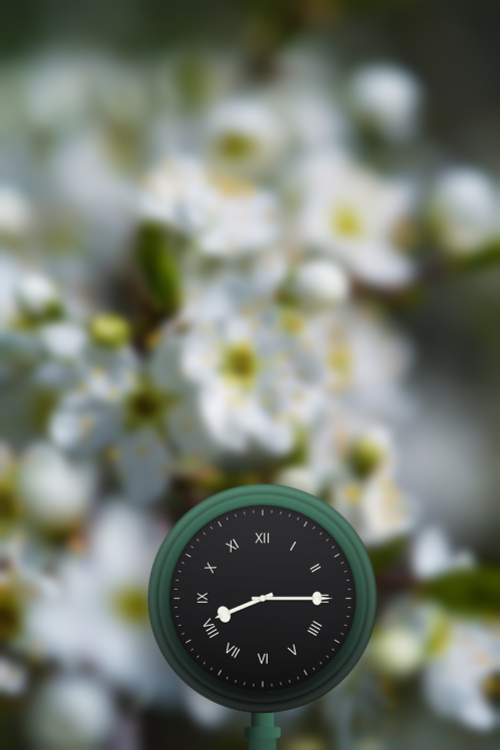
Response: 8:15
